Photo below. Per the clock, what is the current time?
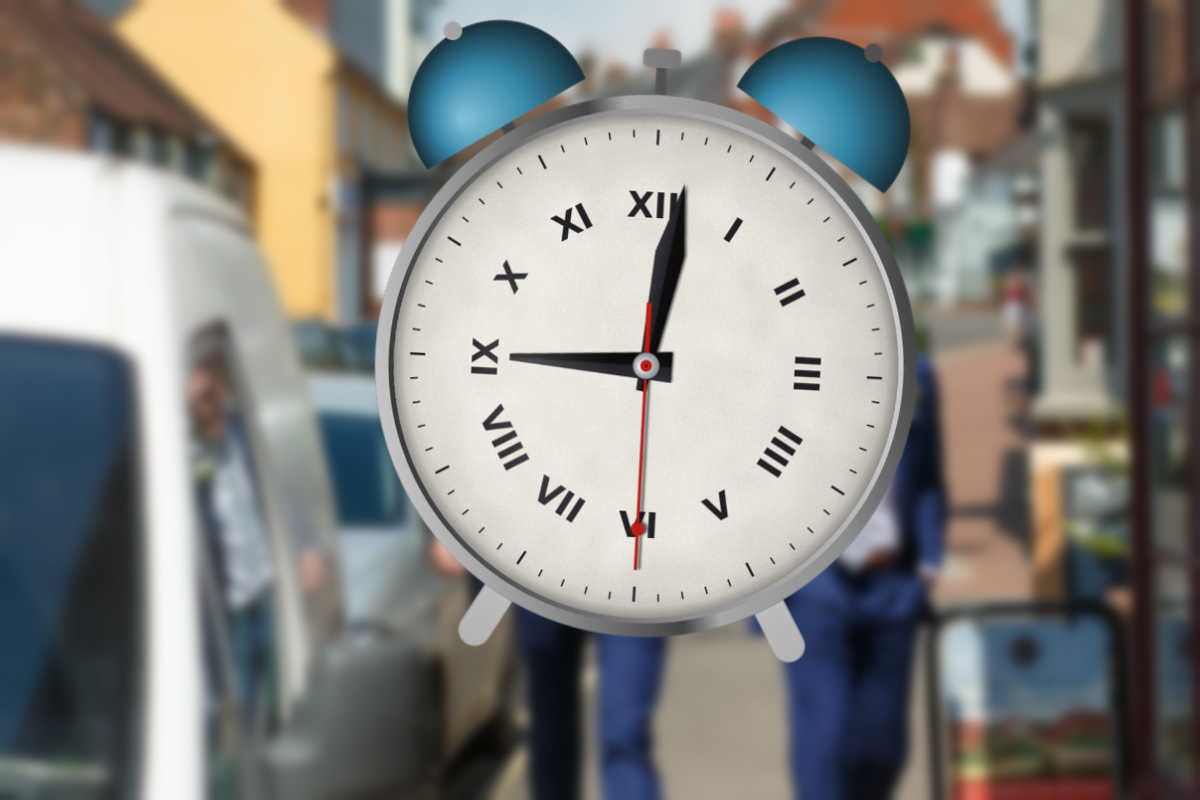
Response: 9:01:30
